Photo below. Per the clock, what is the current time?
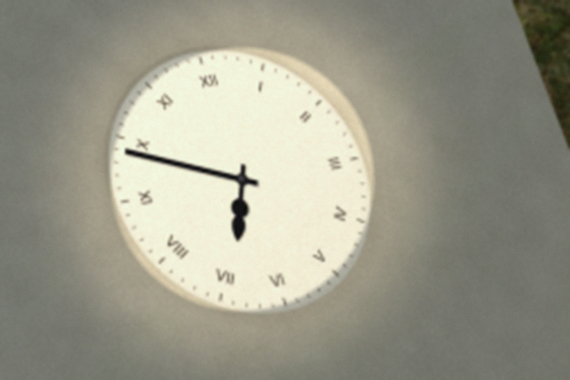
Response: 6:49
